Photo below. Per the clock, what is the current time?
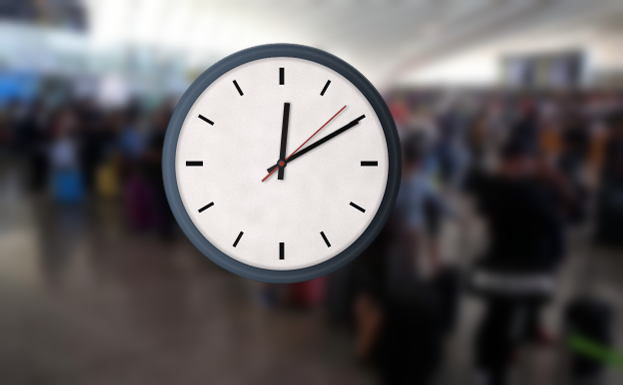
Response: 12:10:08
